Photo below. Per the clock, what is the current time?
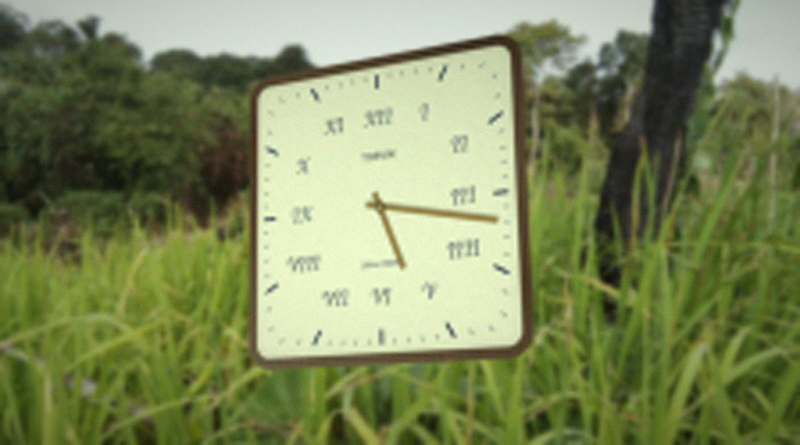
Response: 5:17
